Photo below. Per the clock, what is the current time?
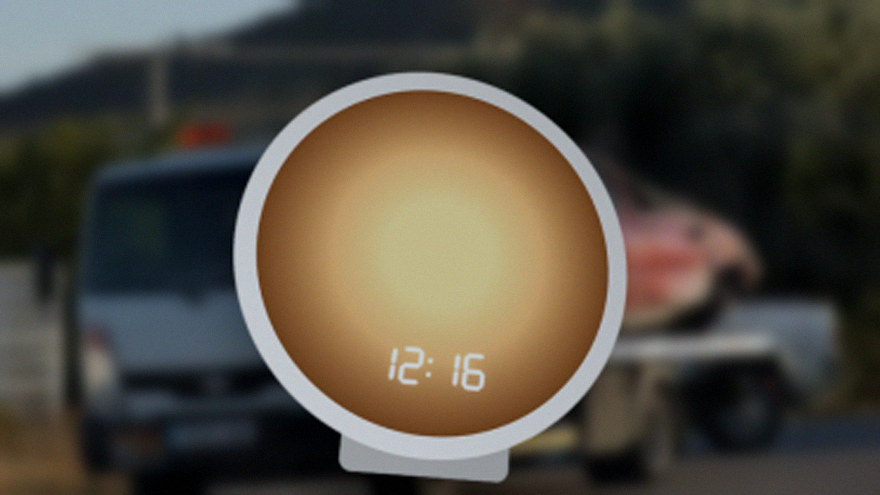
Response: 12:16
